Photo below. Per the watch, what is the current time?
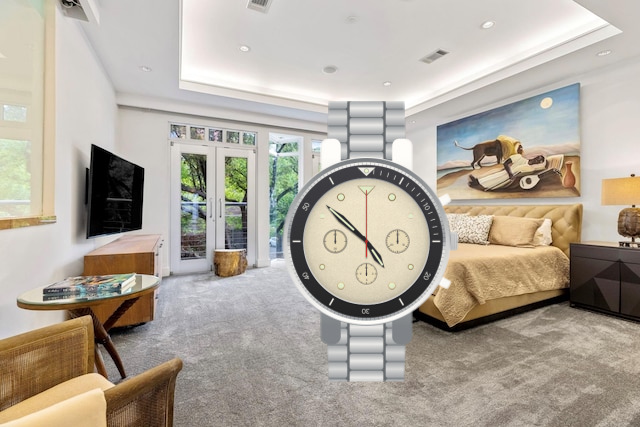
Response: 4:52
